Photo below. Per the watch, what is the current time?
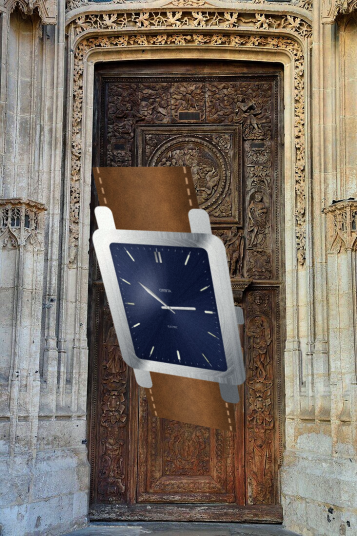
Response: 2:52
